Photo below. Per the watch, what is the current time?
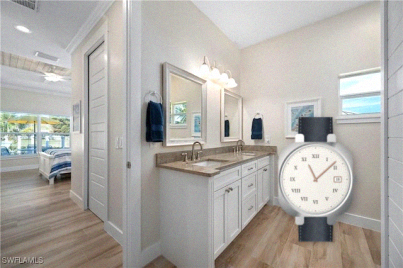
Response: 11:08
